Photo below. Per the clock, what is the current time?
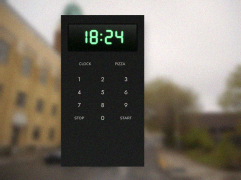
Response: 18:24
